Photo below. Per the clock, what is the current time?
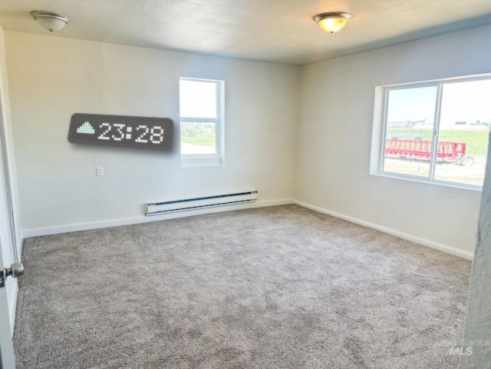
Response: 23:28
